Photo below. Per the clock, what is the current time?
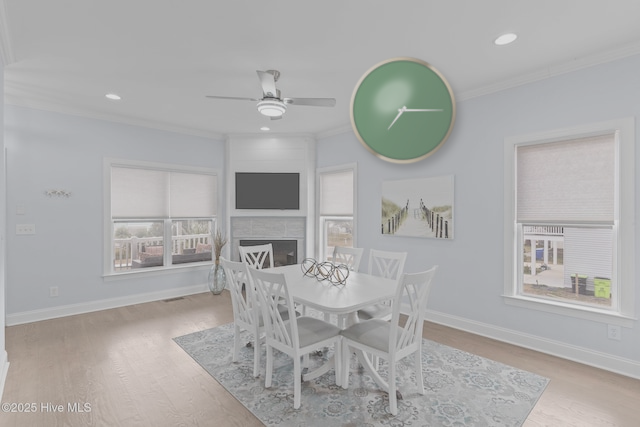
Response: 7:15
